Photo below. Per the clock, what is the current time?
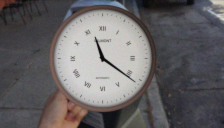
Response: 11:21
